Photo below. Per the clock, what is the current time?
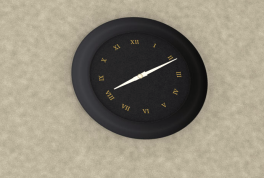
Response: 8:11
